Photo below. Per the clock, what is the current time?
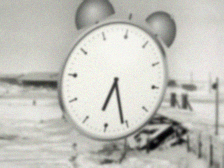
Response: 6:26
